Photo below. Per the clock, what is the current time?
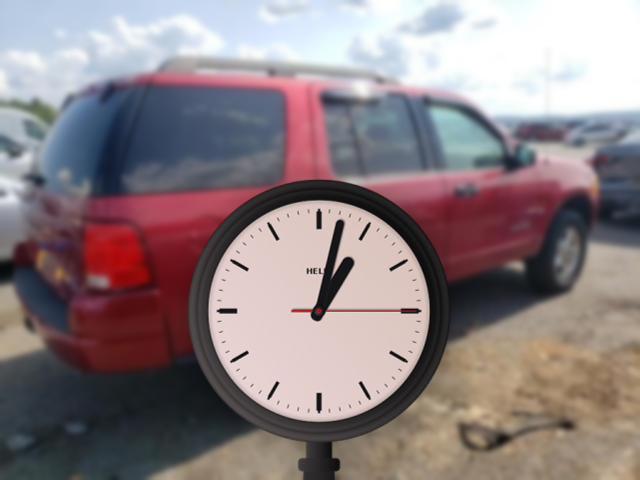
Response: 1:02:15
